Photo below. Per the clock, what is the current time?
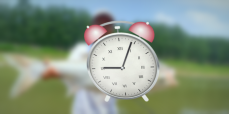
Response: 9:04
